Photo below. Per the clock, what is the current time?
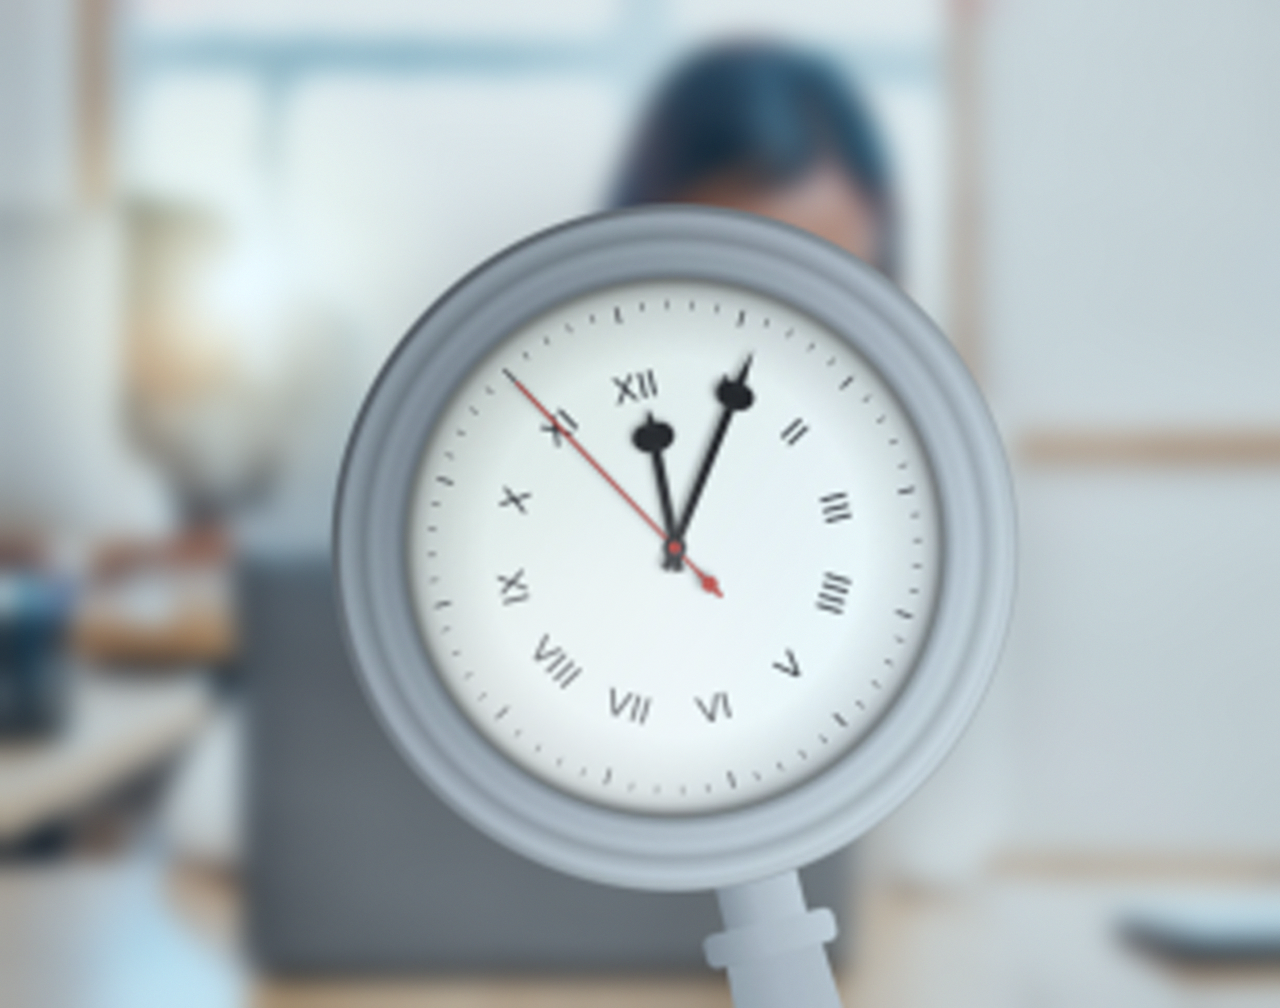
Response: 12:05:55
